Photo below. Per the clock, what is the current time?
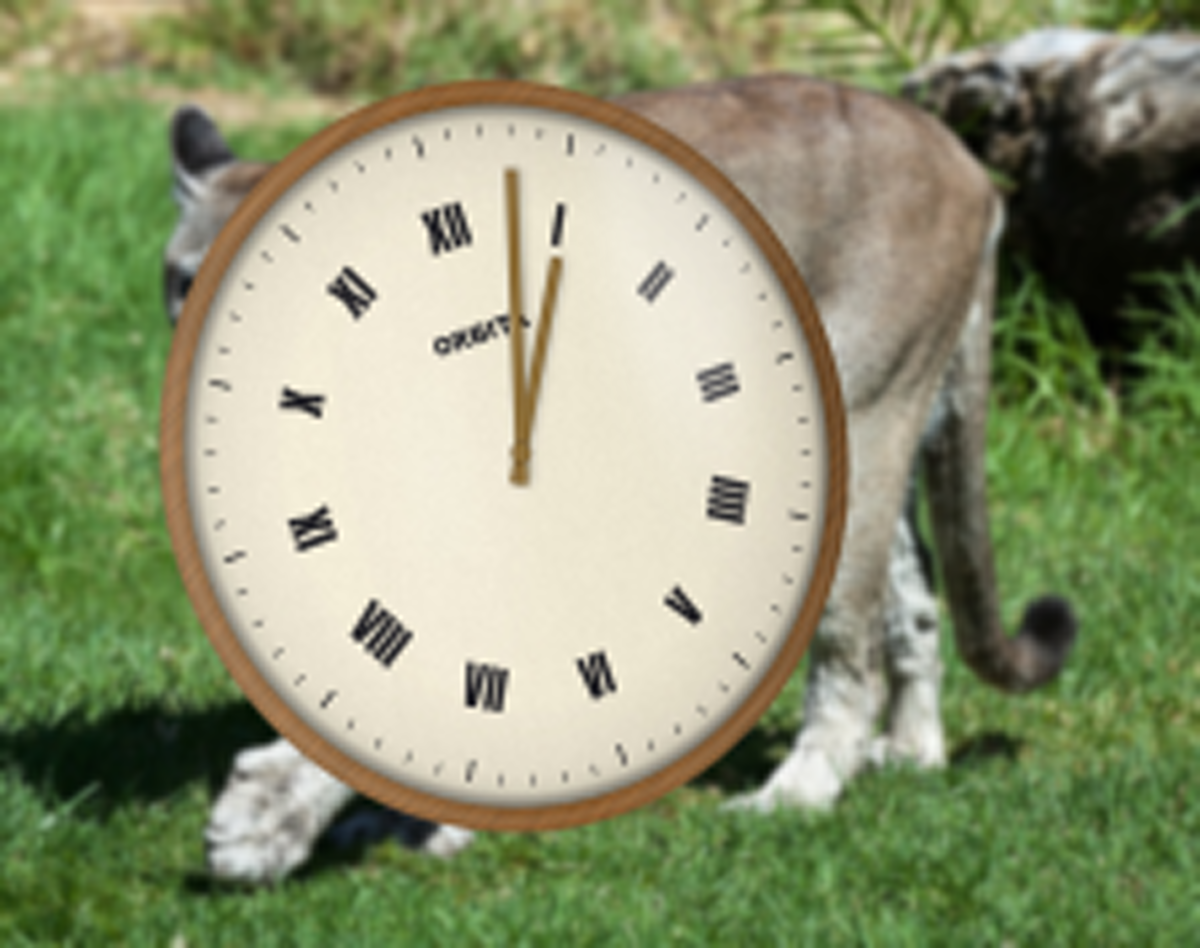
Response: 1:03
